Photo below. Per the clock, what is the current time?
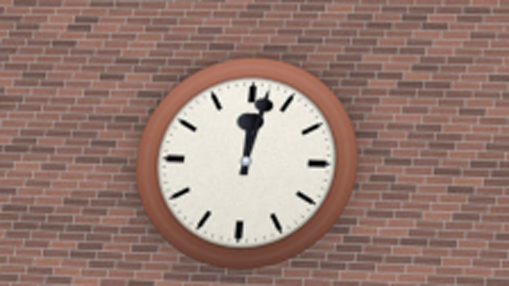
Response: 12:02
